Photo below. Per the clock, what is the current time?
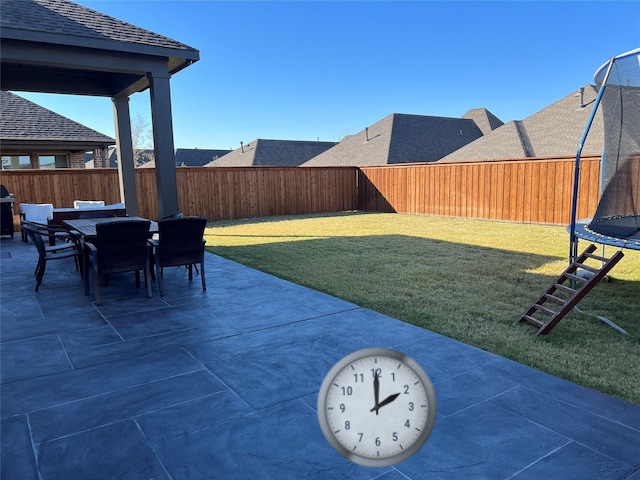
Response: 2:00
